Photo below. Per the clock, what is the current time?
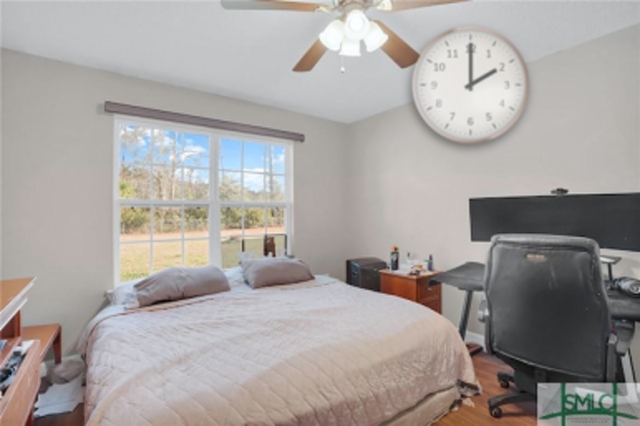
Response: 2:00
